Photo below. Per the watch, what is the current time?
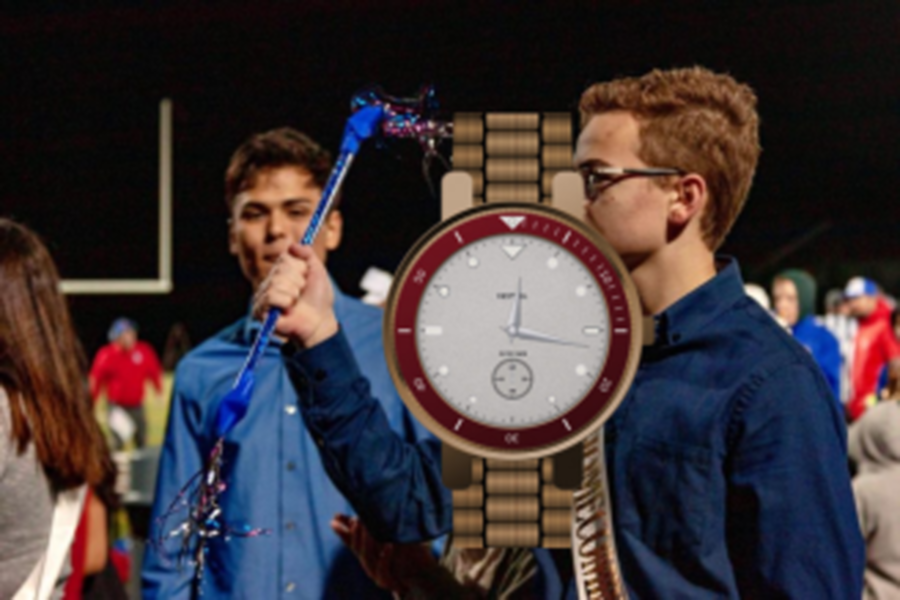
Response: 12:17
